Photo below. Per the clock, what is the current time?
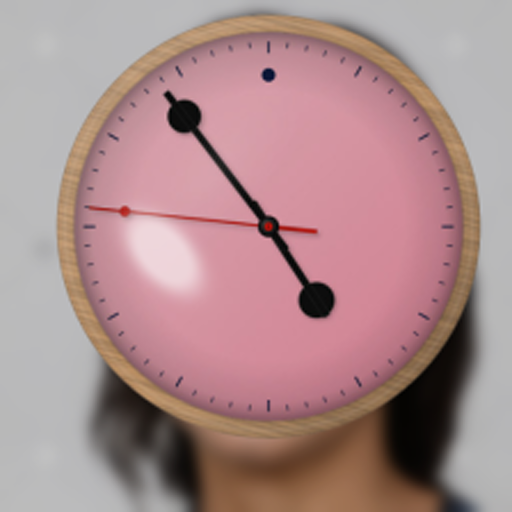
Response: 4:53:46
